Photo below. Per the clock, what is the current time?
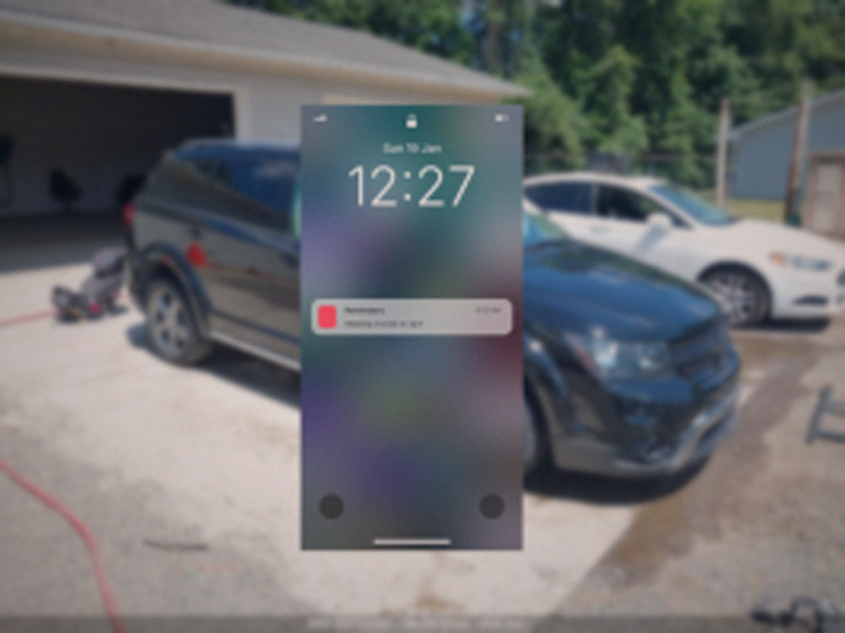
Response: 12:27
